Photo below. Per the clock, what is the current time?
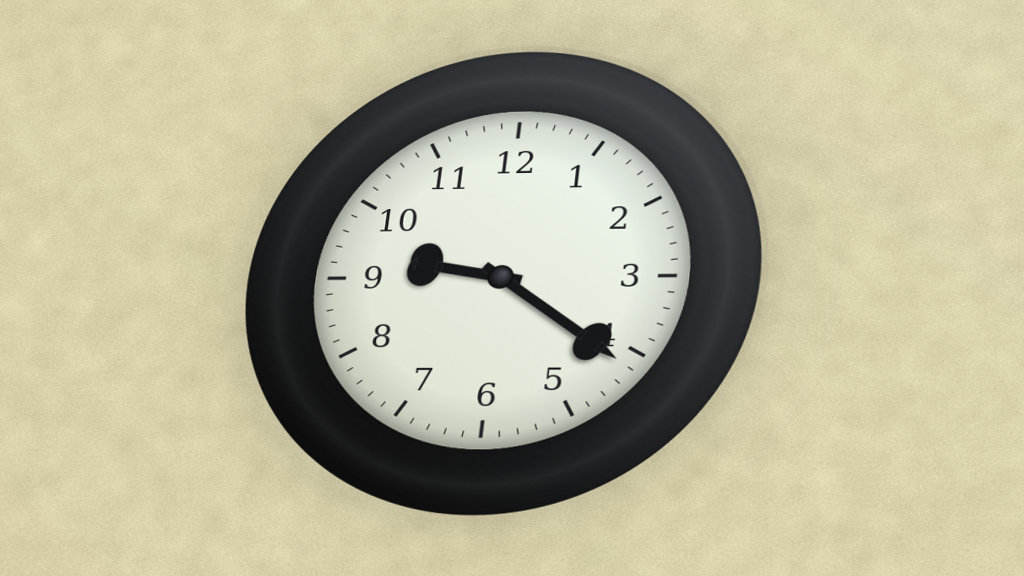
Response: 9:21
